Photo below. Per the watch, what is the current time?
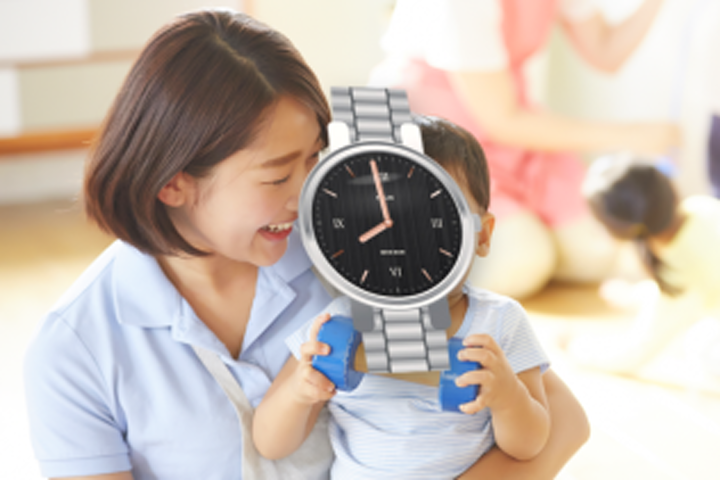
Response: 7:59
